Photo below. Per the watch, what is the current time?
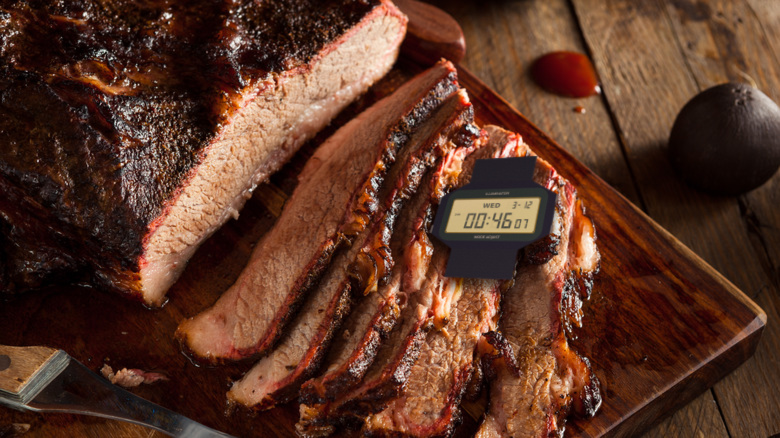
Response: 0:46
